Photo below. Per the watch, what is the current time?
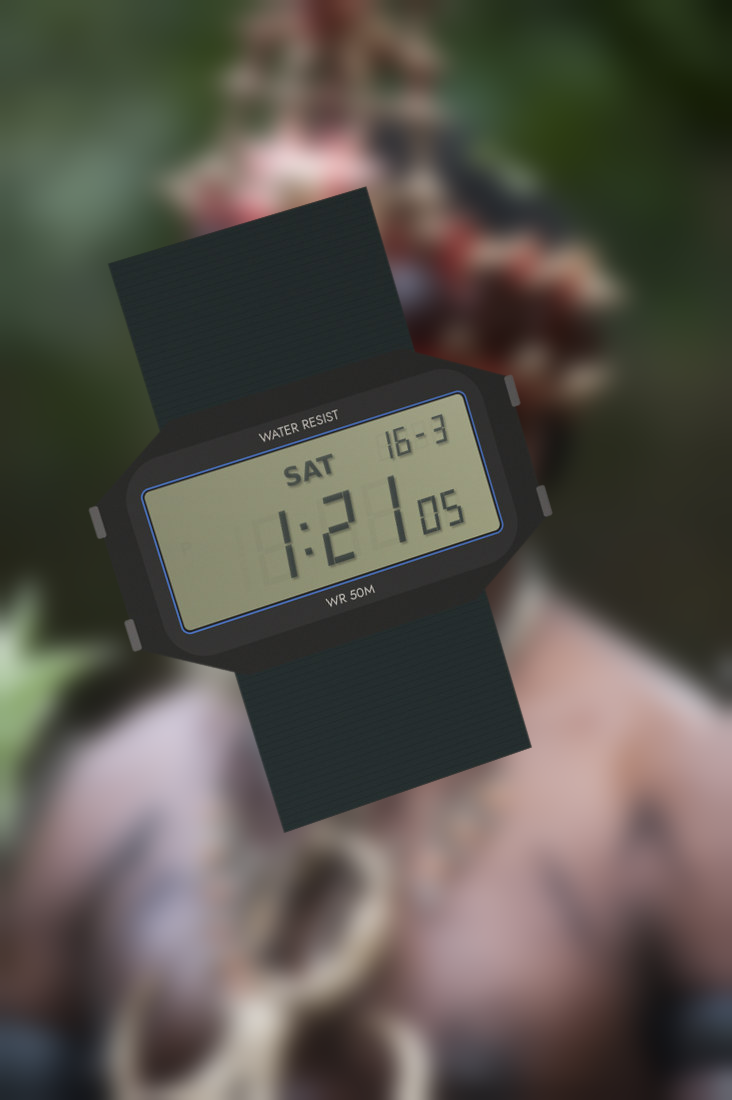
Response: 1:21:05
